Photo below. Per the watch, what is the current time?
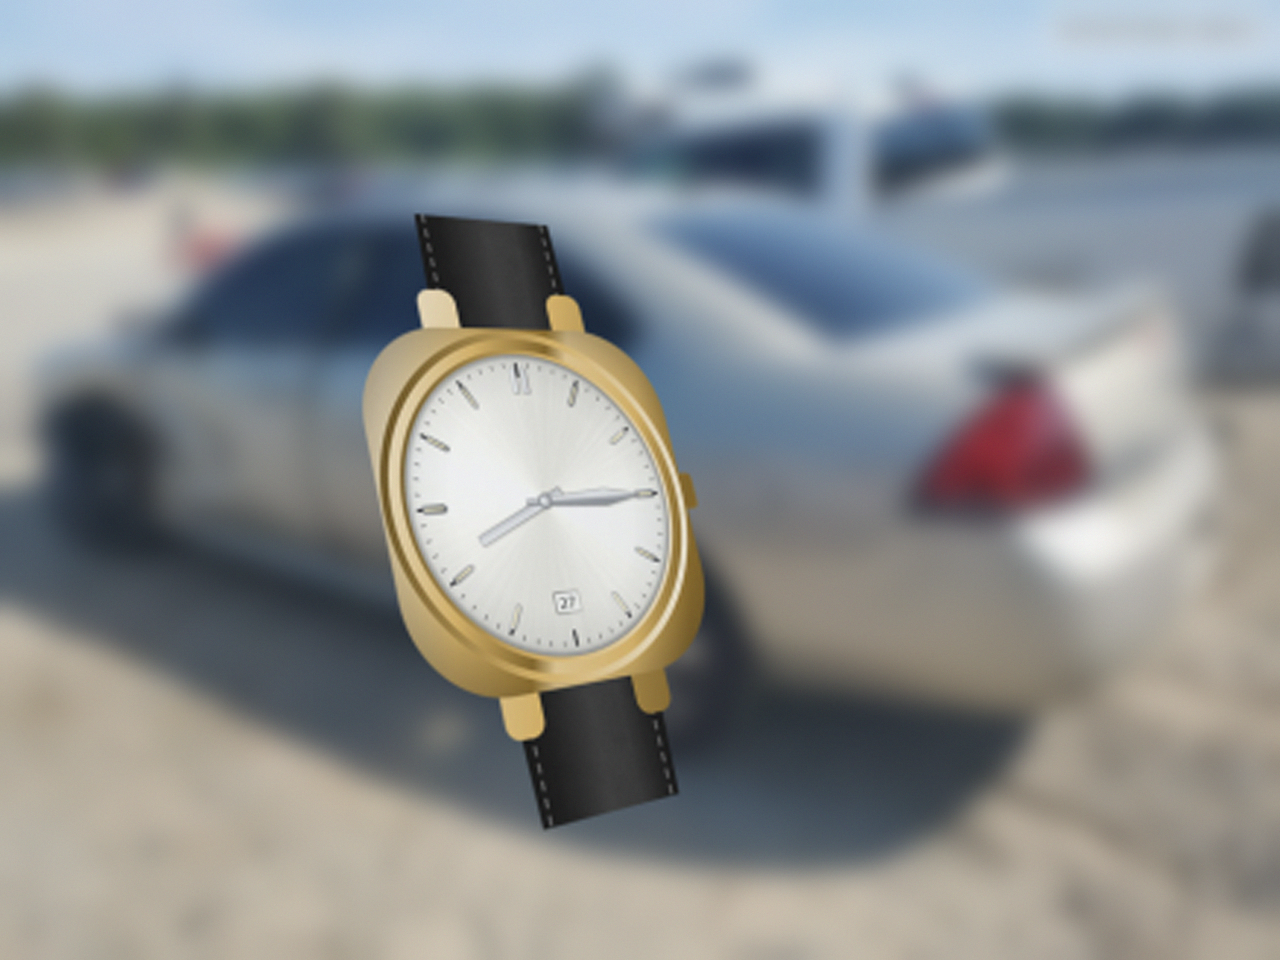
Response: 8:15
